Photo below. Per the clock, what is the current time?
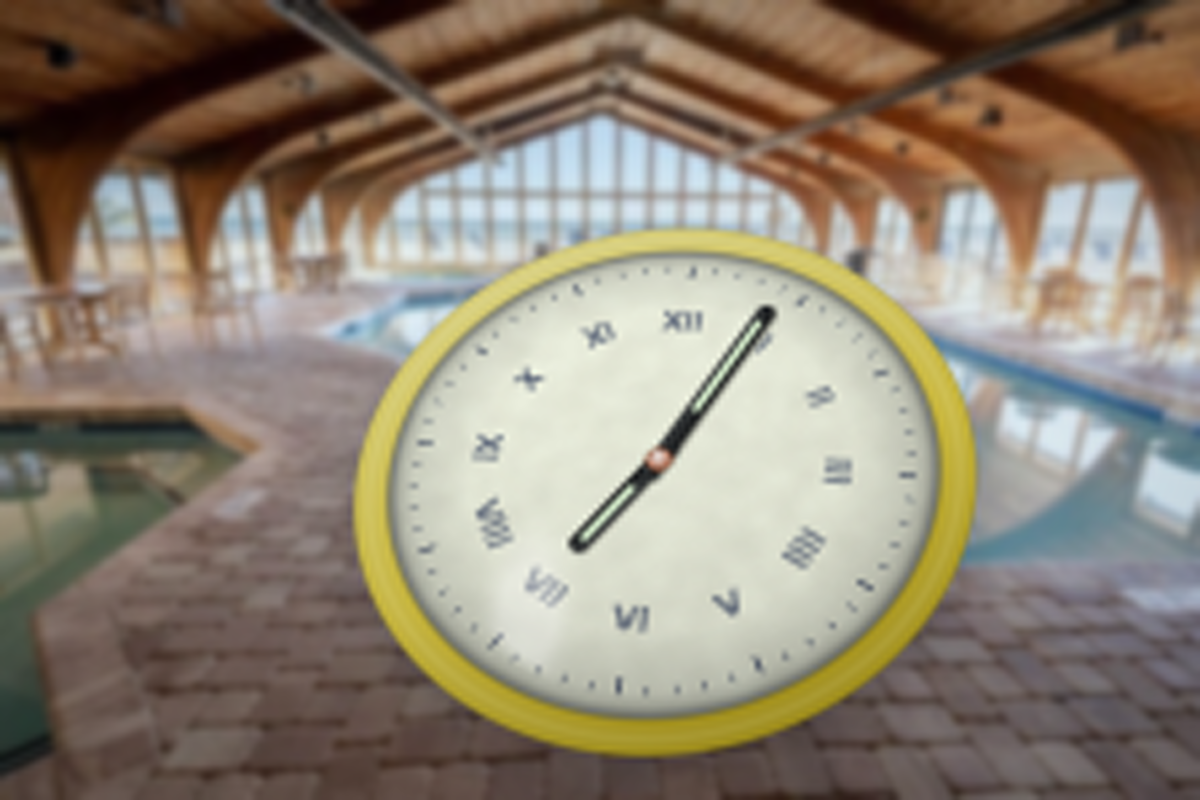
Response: 7:04
